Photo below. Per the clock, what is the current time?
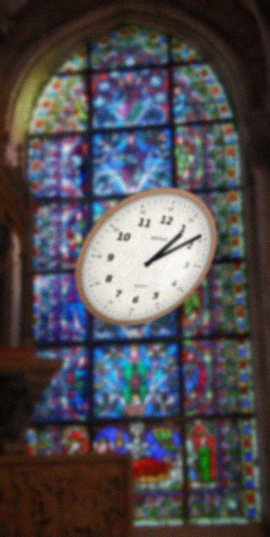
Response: 1:09
